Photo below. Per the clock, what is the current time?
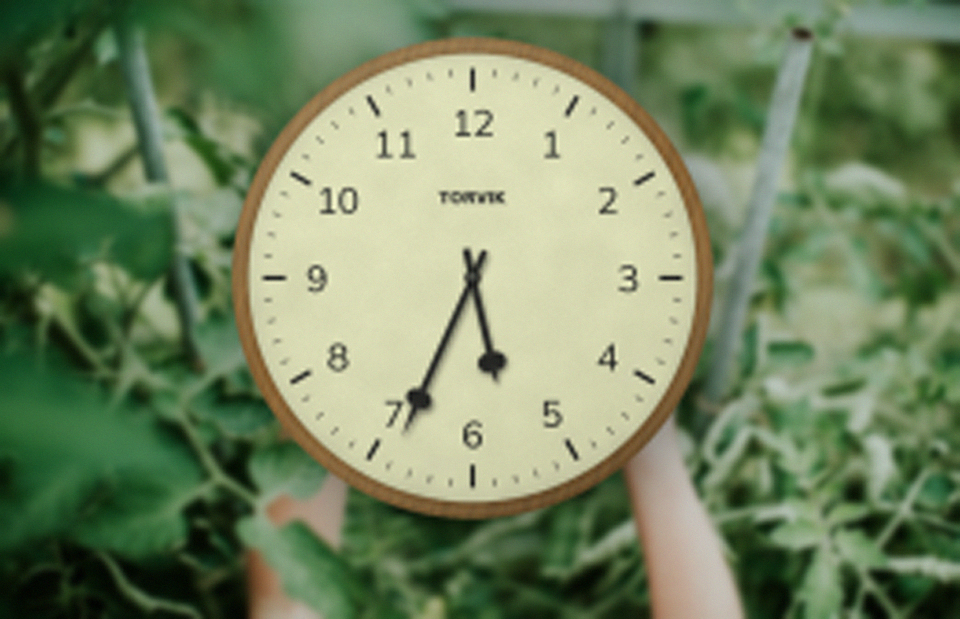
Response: 5:34
